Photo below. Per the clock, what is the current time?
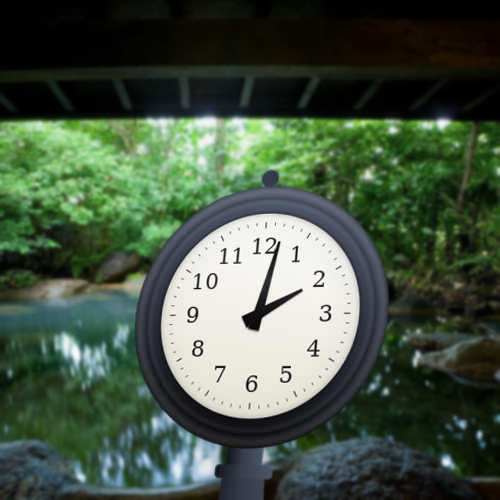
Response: 2:02
